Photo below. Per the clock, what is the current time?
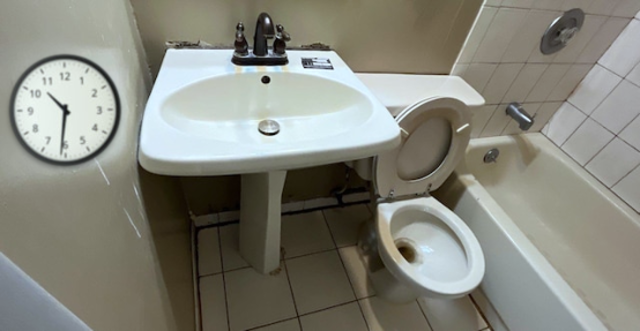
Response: 10:31
